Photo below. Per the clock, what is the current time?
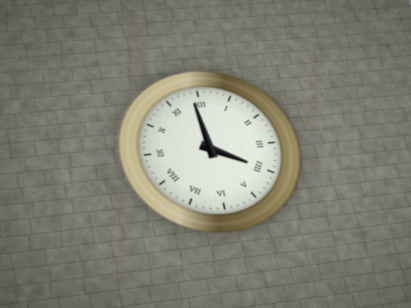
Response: 3:59
